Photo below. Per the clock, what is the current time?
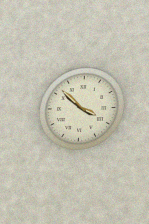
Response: 3:52
